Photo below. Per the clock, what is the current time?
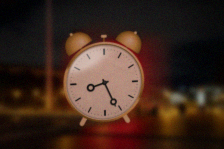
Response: 8:26
